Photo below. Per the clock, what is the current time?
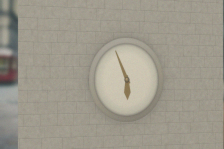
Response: 5:56
